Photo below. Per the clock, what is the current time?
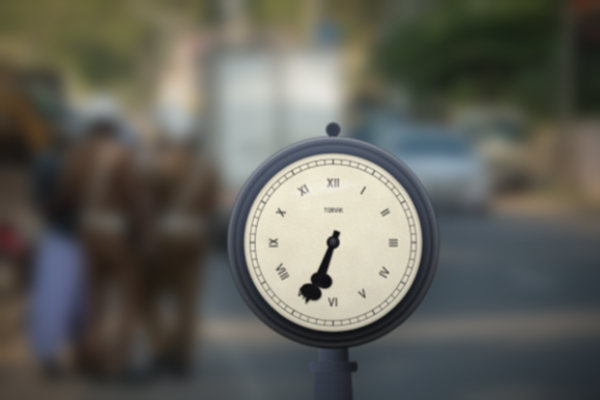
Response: 6:34
